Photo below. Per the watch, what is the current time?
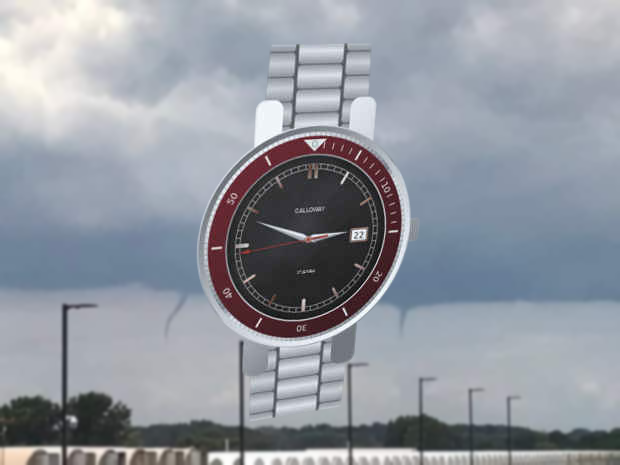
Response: 2:48:44
